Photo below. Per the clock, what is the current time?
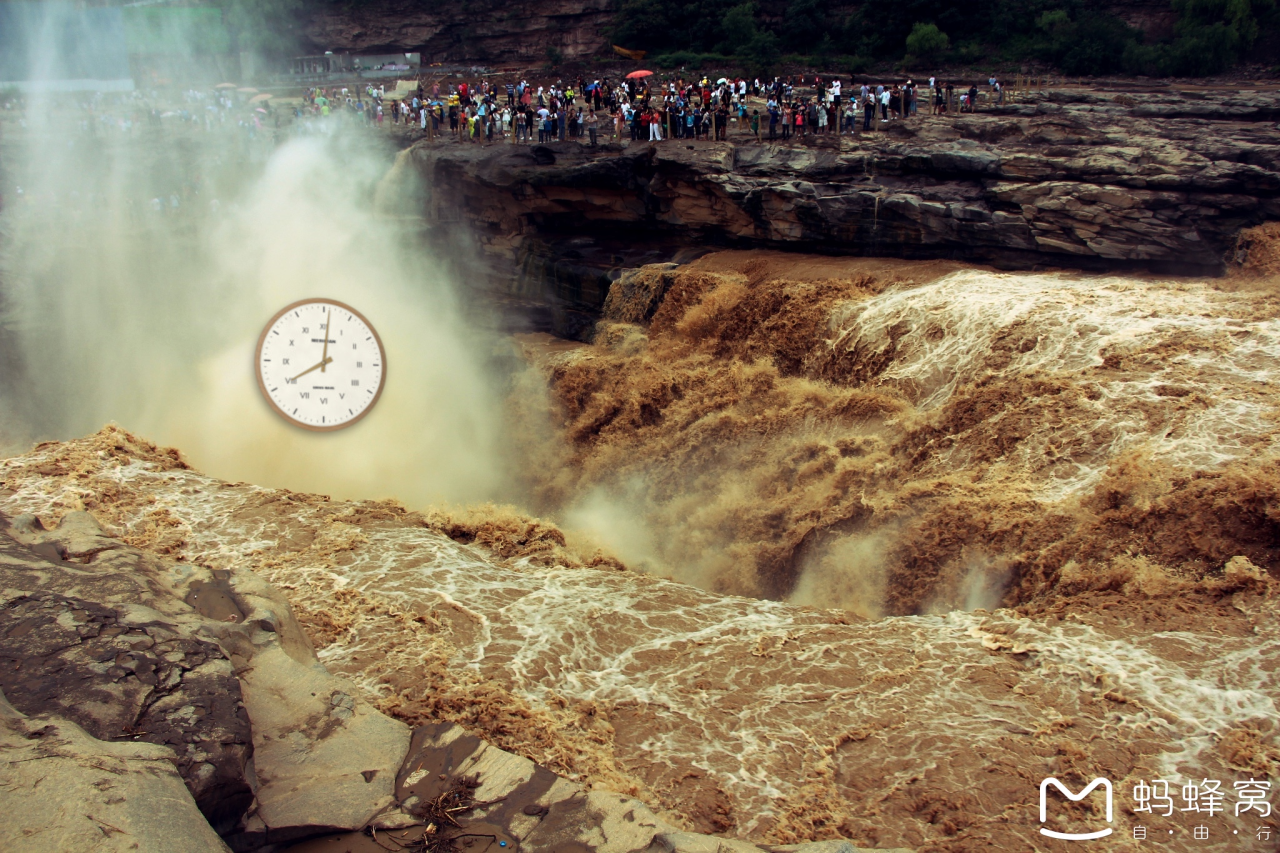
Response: 8:01
